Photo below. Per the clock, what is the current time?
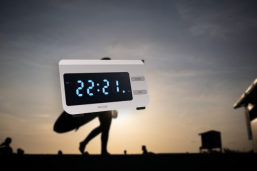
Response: 22:21
